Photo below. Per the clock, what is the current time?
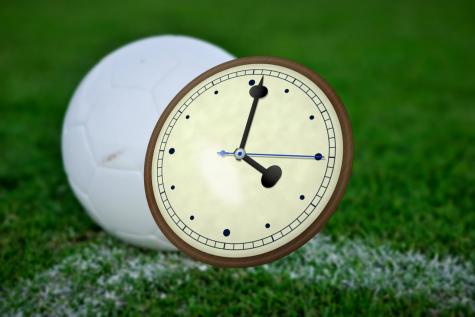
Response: 4:01:15
